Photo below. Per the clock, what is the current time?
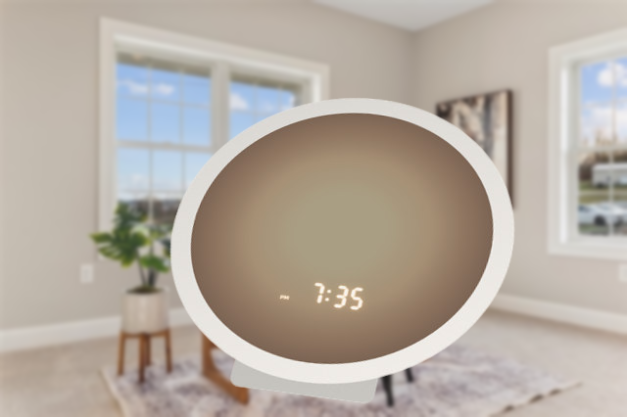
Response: 7:35
